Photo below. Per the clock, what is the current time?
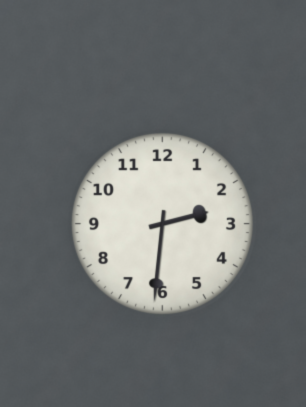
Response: 2:31
